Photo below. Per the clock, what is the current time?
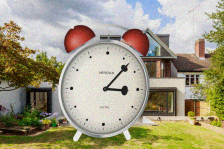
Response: 3:07
